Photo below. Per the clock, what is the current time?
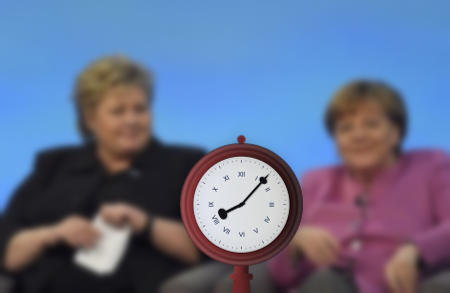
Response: 8:07
